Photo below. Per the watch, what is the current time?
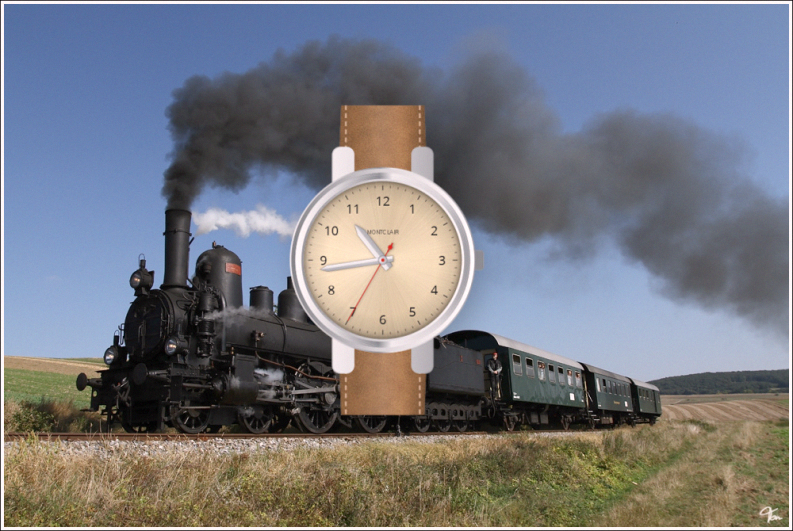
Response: 10:43:35
